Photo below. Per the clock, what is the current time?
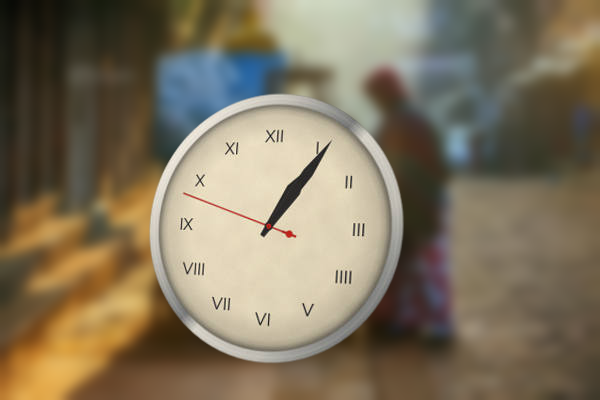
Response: 1:05:48
